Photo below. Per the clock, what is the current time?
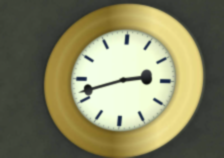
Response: 2:42
